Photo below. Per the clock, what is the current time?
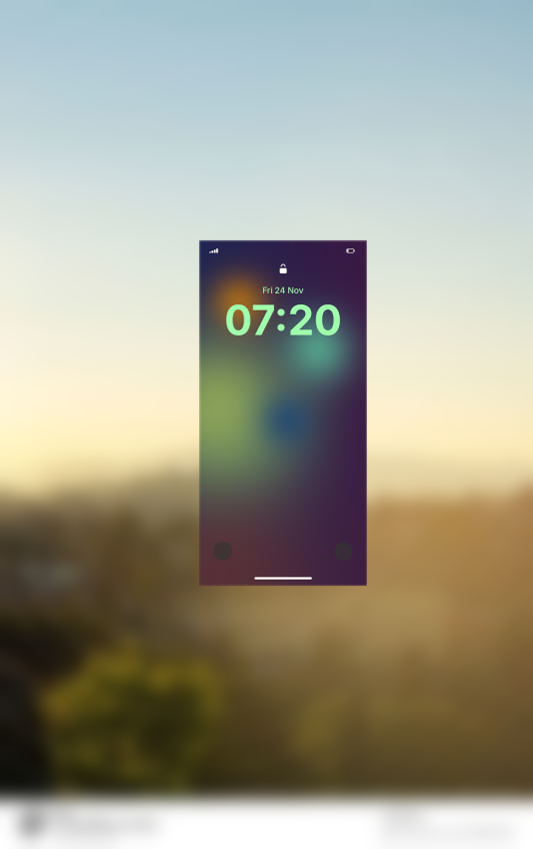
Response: 7:20
